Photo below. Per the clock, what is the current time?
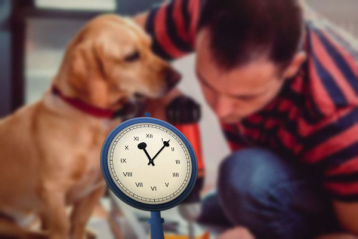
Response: 11:07
